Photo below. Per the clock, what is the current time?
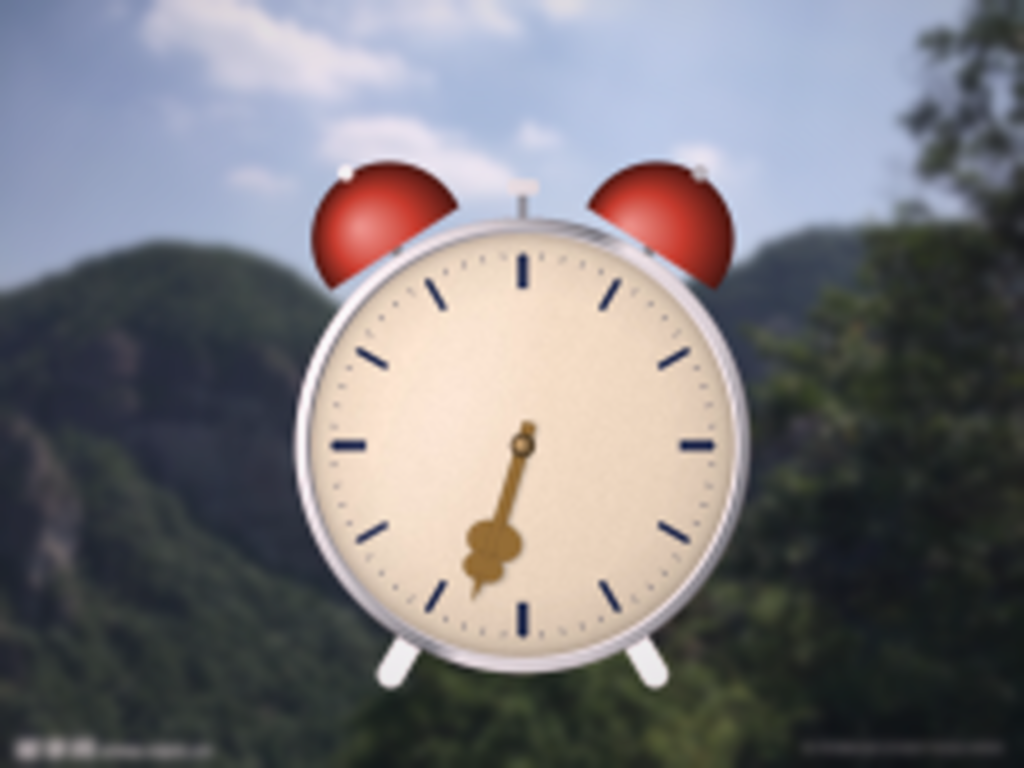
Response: 6:33
